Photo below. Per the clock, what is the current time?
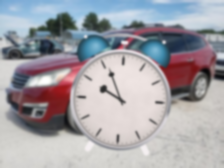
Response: 9:56
